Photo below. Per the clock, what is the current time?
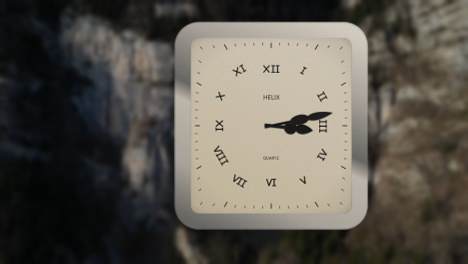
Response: 3:13
